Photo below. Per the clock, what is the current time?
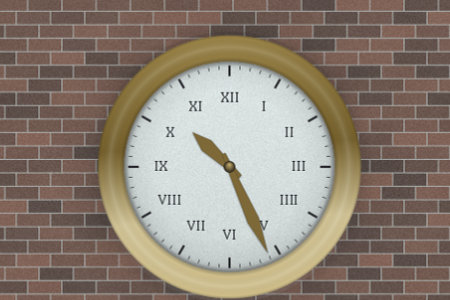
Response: 10:26
